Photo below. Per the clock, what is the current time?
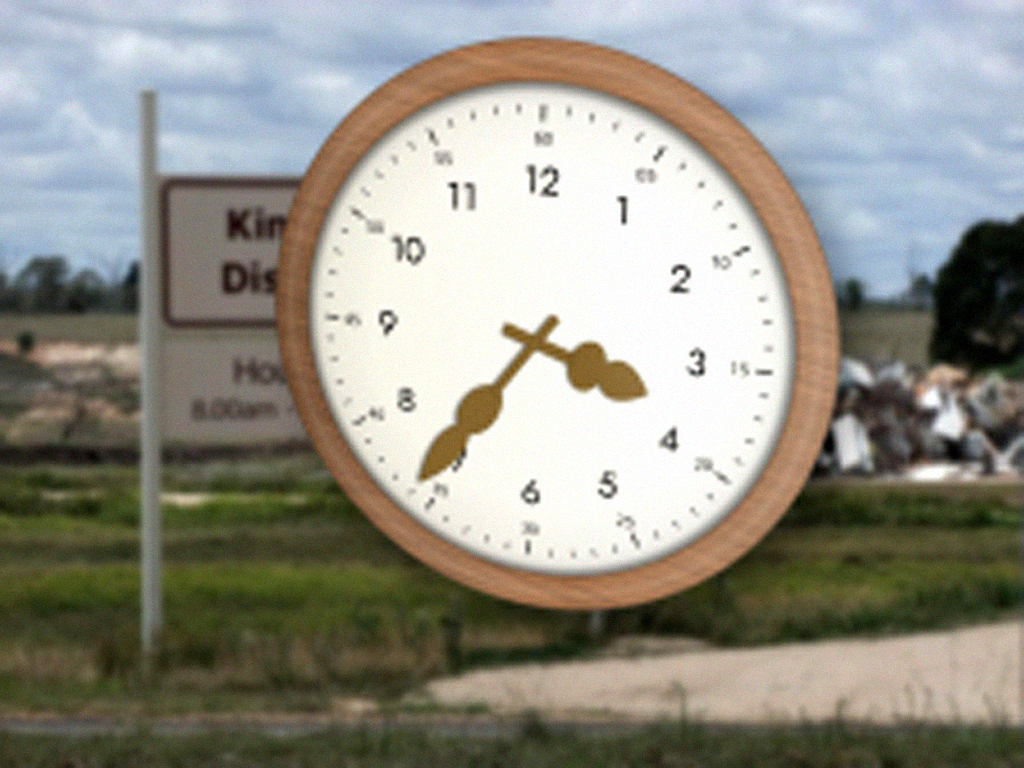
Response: 3:36
